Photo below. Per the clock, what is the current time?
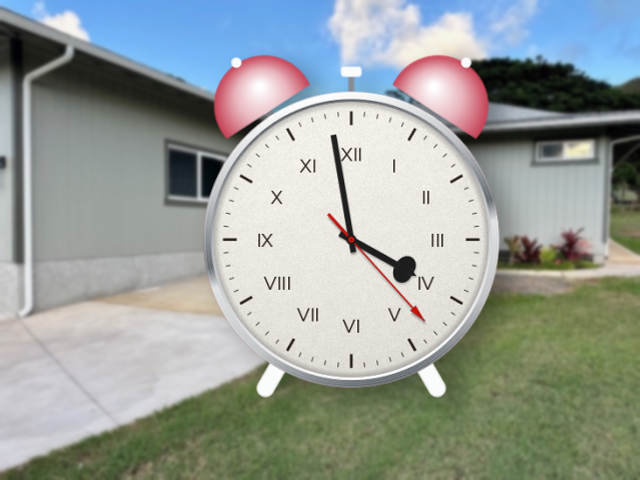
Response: 3:58:23
